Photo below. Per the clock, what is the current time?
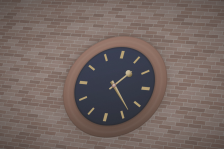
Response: 1:23
